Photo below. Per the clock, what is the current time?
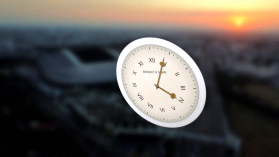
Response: 4:04
